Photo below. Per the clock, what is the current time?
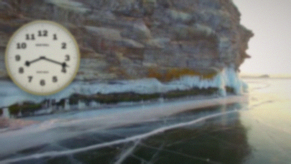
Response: 8:18
